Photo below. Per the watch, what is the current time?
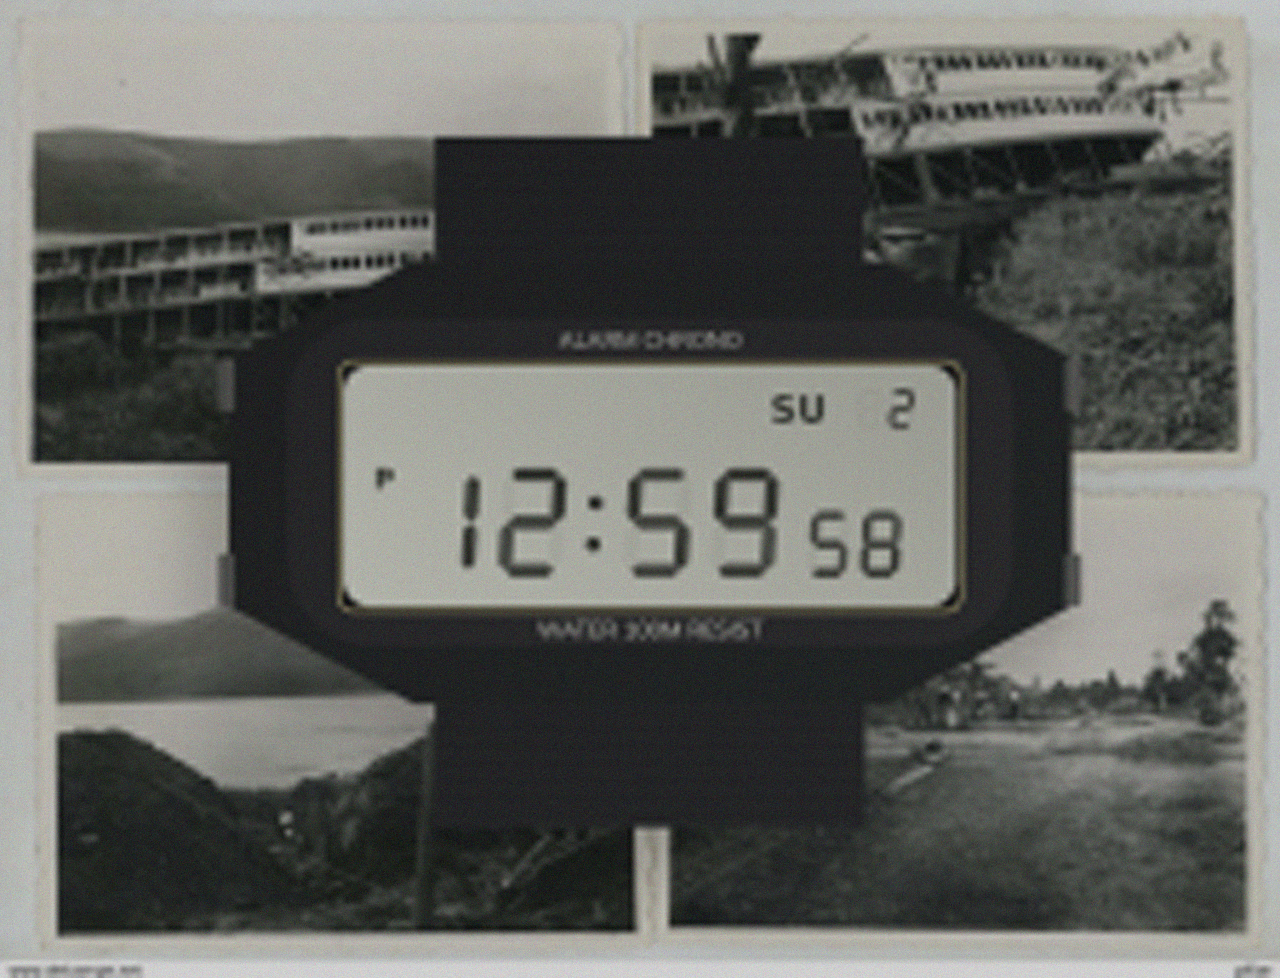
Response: 12:59:58
